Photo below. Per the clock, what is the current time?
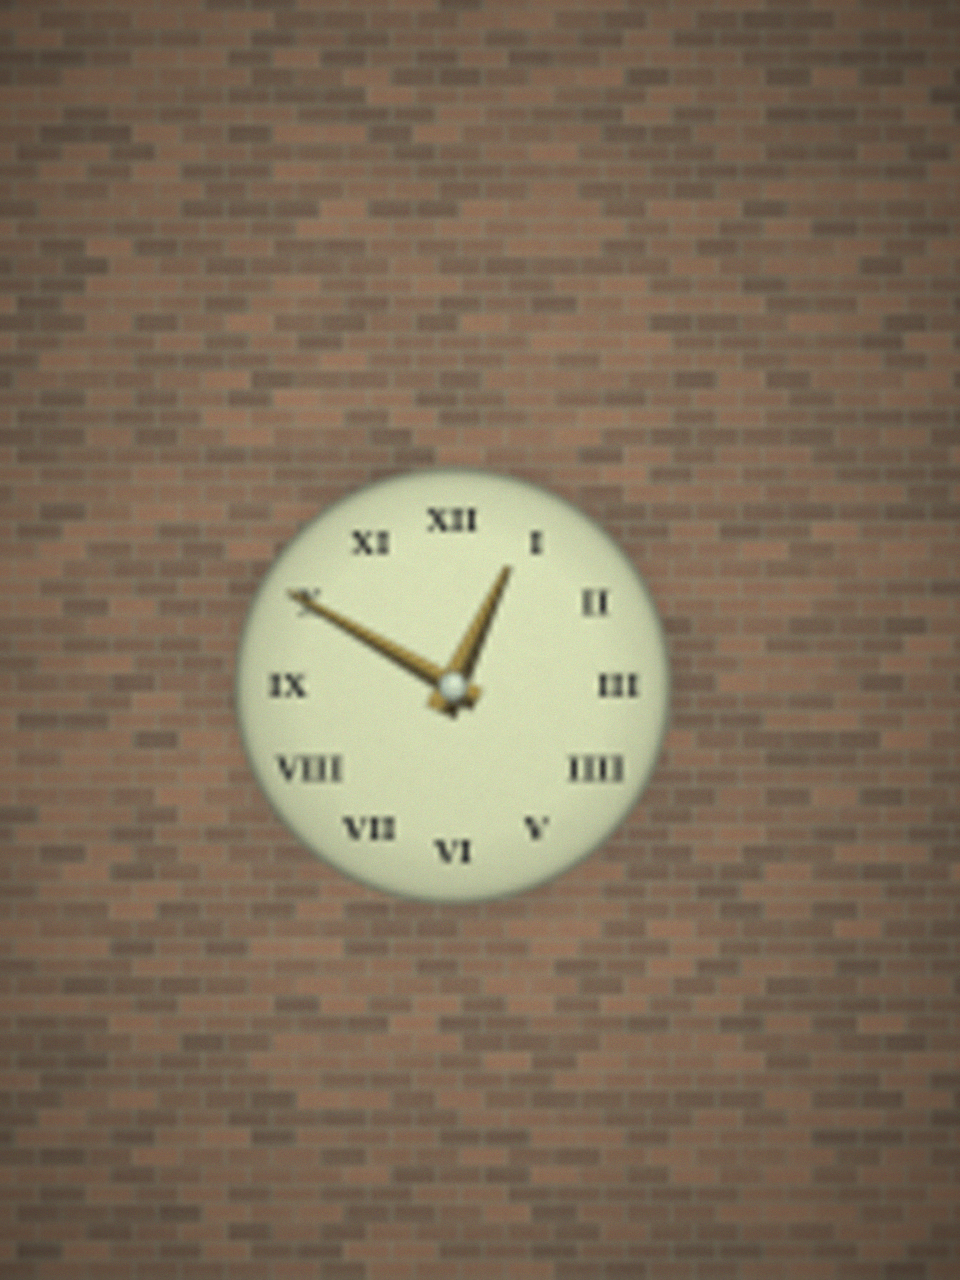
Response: 12:50
